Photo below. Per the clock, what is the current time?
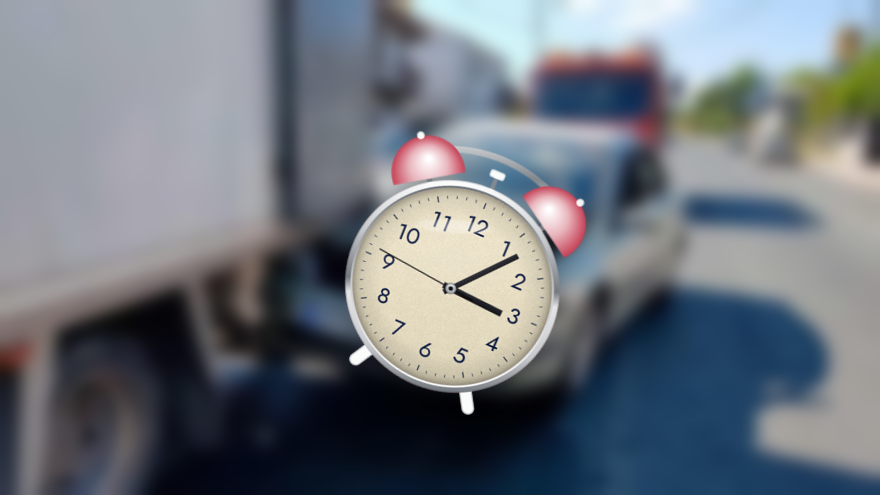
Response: 3:06:46
